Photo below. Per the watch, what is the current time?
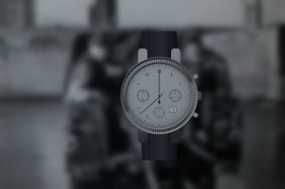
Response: 7:38
